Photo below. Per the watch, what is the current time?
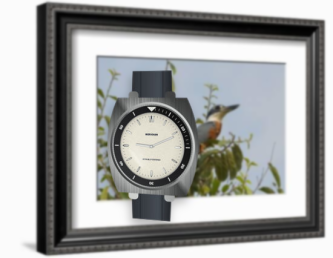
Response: 9:11
